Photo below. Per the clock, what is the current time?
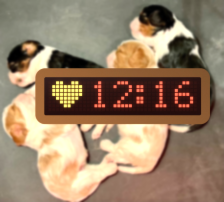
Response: 12:16
